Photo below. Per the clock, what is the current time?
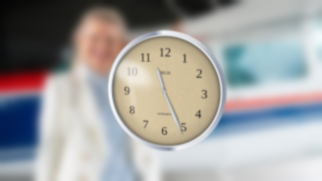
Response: 11:26
